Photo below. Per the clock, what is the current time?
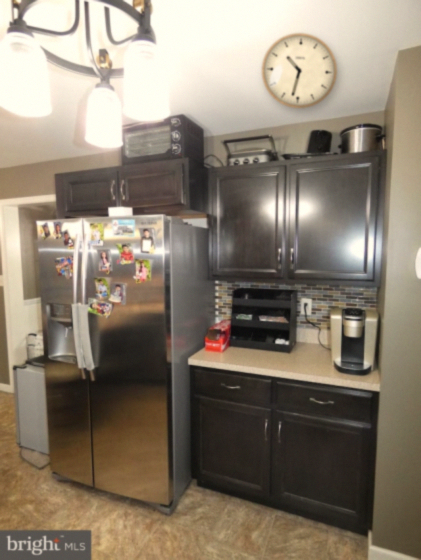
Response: 10:32
